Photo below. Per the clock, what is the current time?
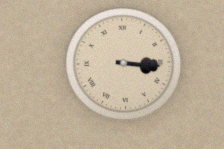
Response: 3:16
